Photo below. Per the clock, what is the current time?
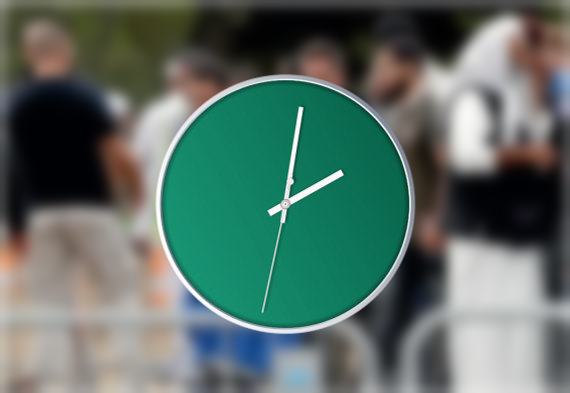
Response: 2:01:32
